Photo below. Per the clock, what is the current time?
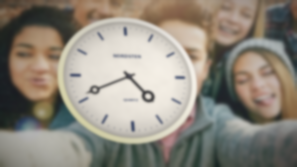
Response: 4:41
